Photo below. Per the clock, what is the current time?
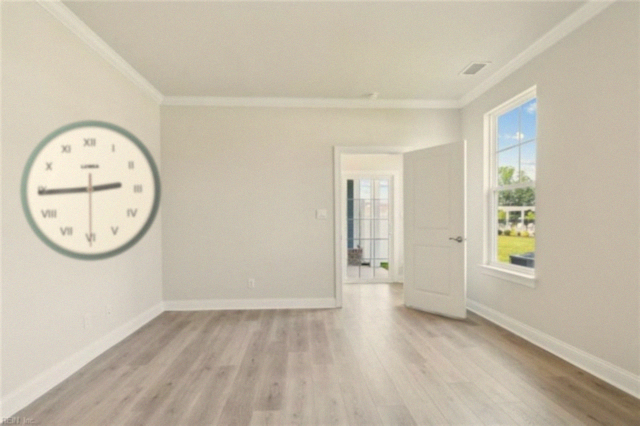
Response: 2:44:30
